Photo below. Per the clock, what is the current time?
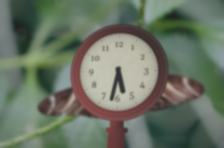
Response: 5:32
